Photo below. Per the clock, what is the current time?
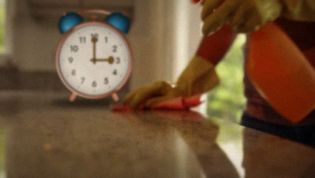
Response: 3:00
